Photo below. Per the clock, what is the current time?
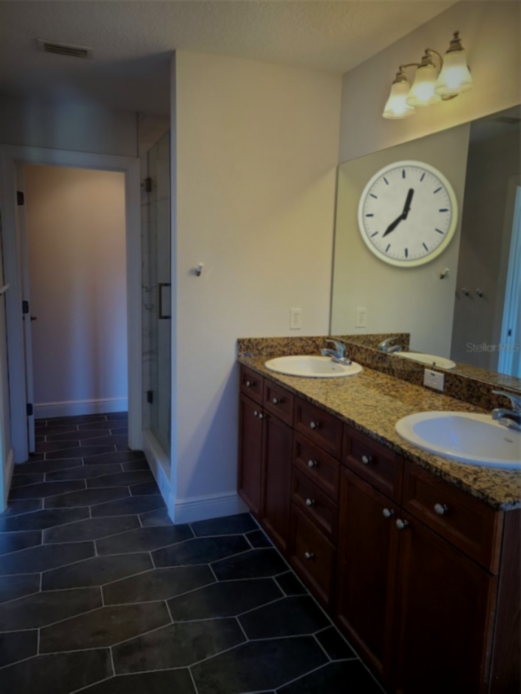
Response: 12:38
